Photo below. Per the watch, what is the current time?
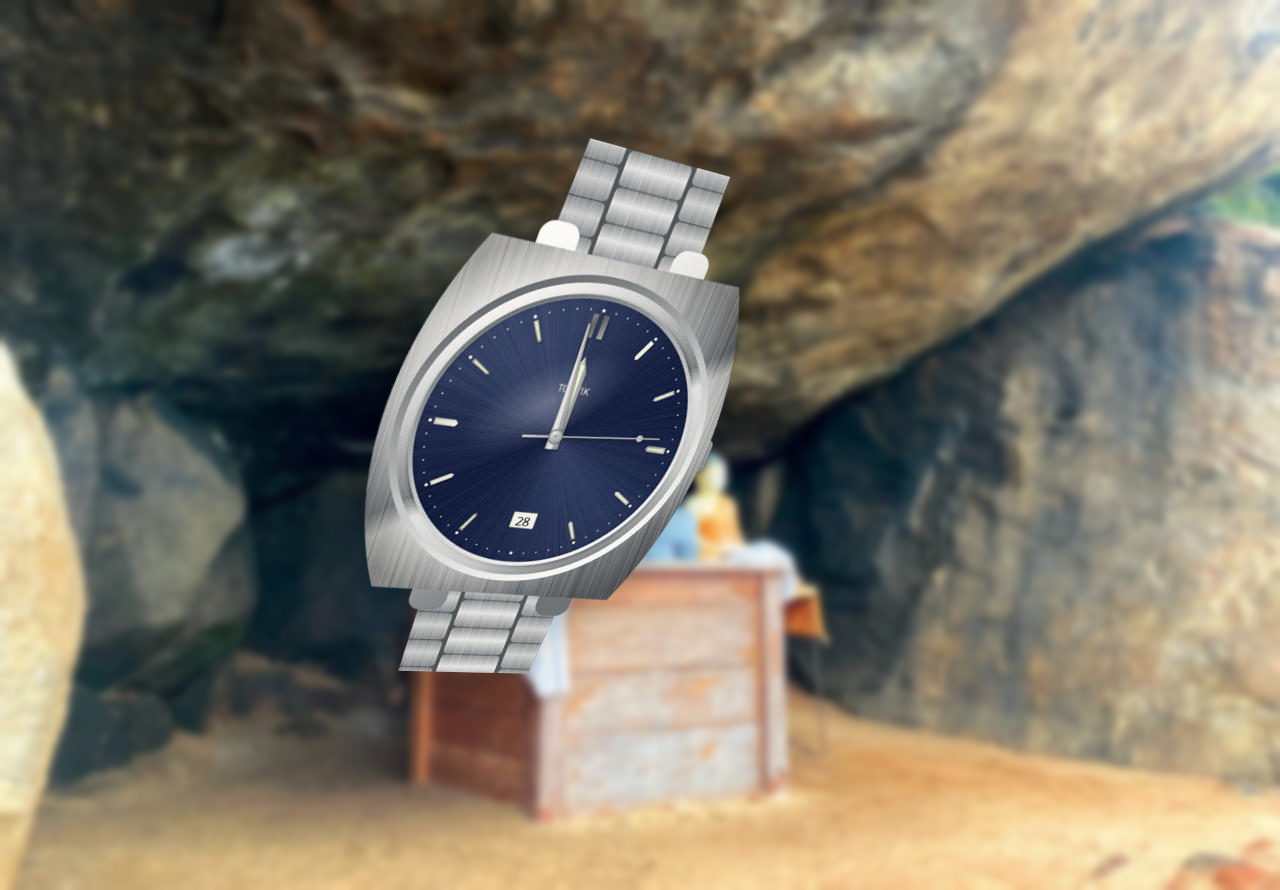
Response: 11:59:14
